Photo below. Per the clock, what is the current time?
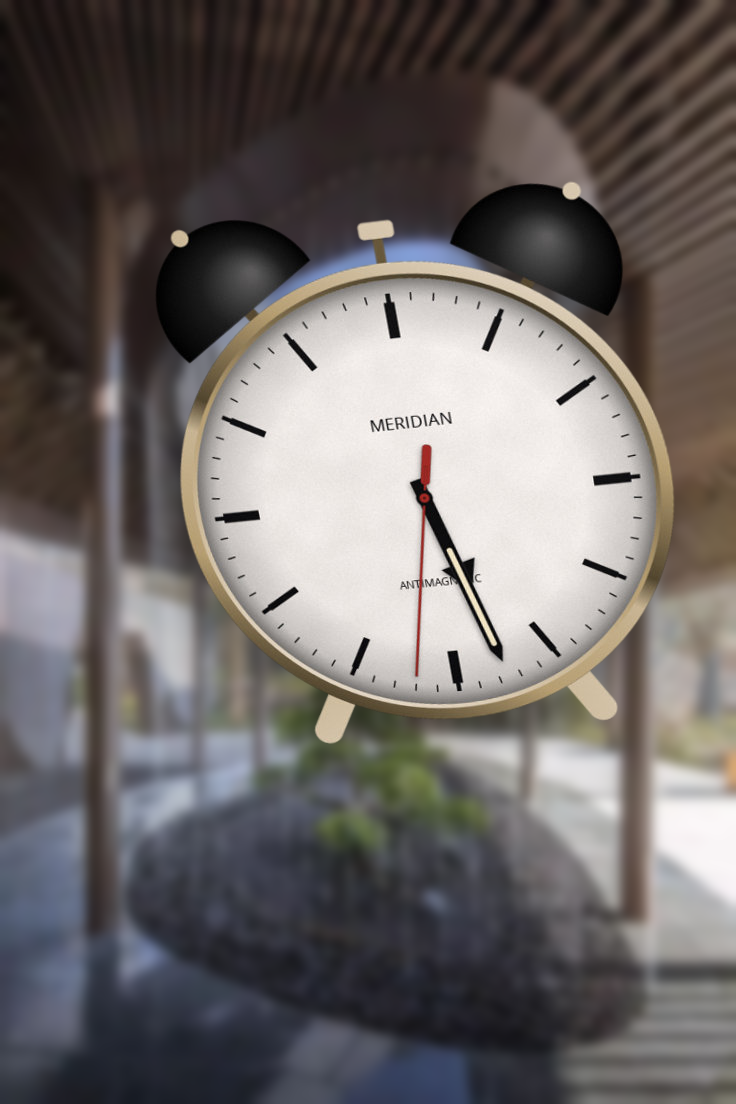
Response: 5:27:32
